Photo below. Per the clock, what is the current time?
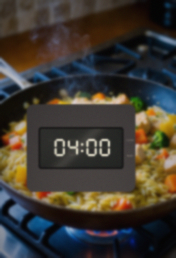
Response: 4:00
